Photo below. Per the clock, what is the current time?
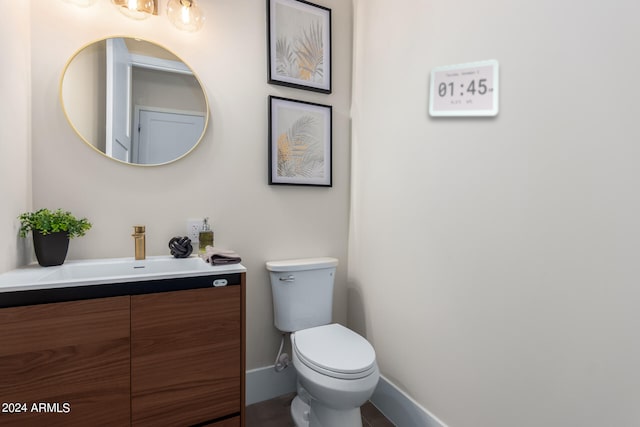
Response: 1:45
